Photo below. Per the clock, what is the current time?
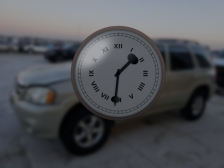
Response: 1:31
